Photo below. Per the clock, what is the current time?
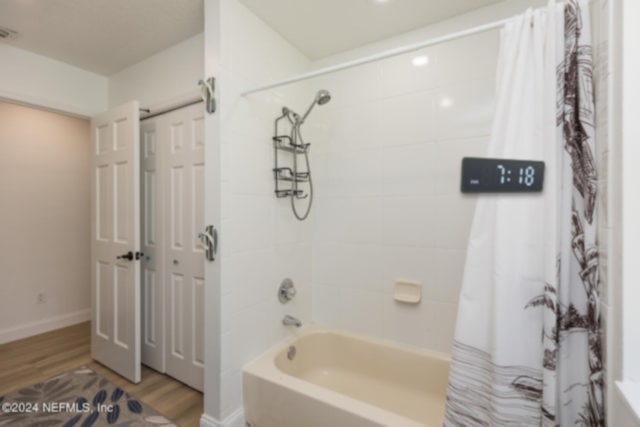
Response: 7:18
